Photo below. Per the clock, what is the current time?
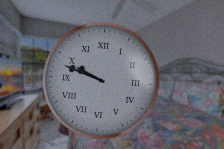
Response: 9:48
